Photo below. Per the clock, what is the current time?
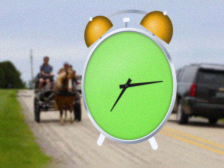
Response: 7:14
